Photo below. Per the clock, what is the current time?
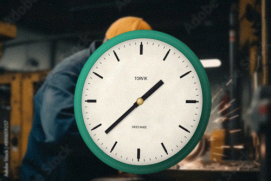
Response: 1:38
